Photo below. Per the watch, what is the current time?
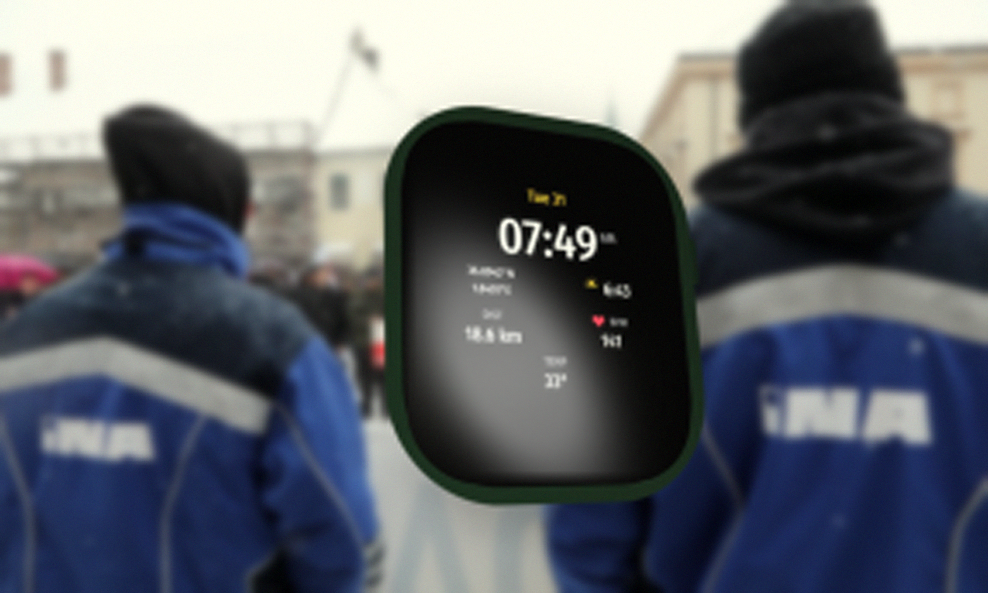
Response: 7:49
